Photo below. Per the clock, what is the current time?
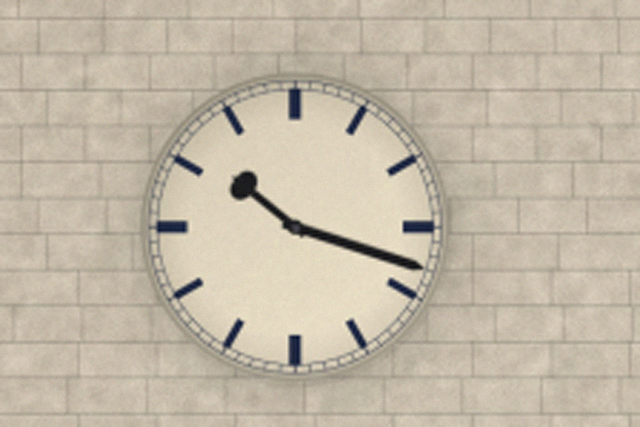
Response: 10:18
